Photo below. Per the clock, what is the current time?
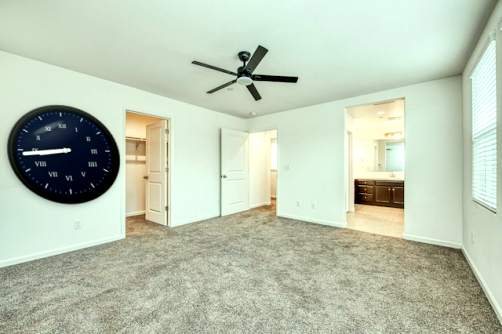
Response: 8:44
